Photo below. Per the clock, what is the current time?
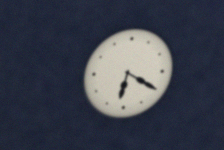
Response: 6:20
